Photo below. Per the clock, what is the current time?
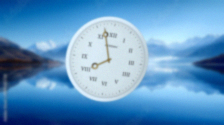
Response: 7:57
